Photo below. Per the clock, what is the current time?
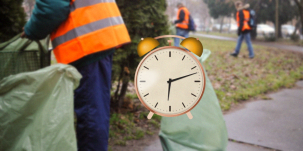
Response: 6:12
